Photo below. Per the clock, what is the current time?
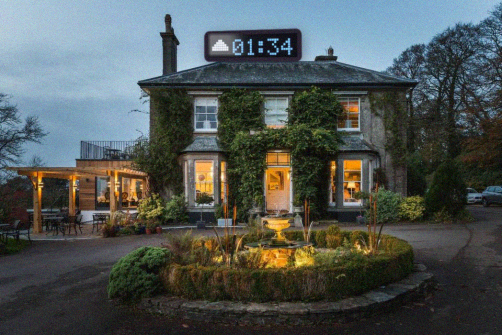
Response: 1:34
